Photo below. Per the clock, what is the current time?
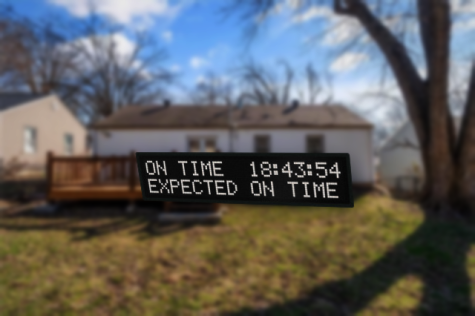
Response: 18:43:54
